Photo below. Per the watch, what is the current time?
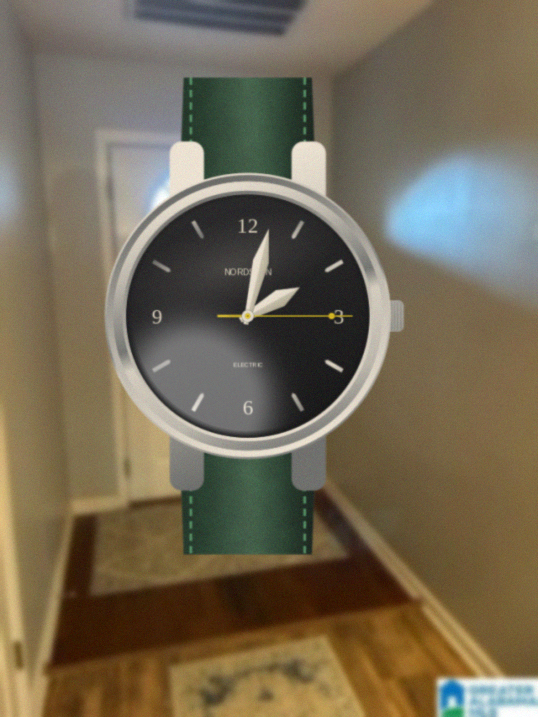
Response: 2:02:15
